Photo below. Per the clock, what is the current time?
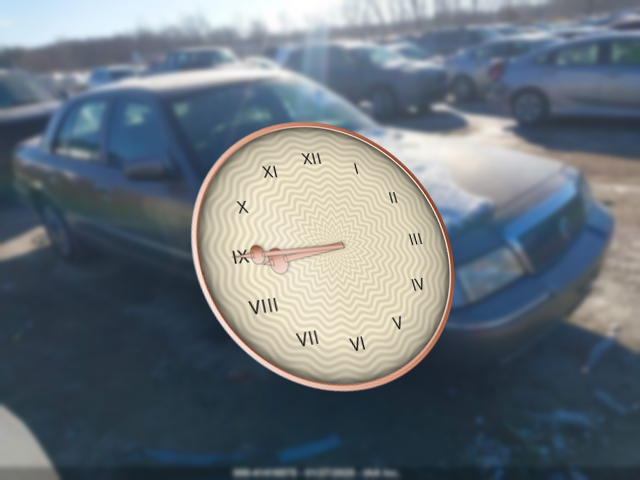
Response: 8:45
